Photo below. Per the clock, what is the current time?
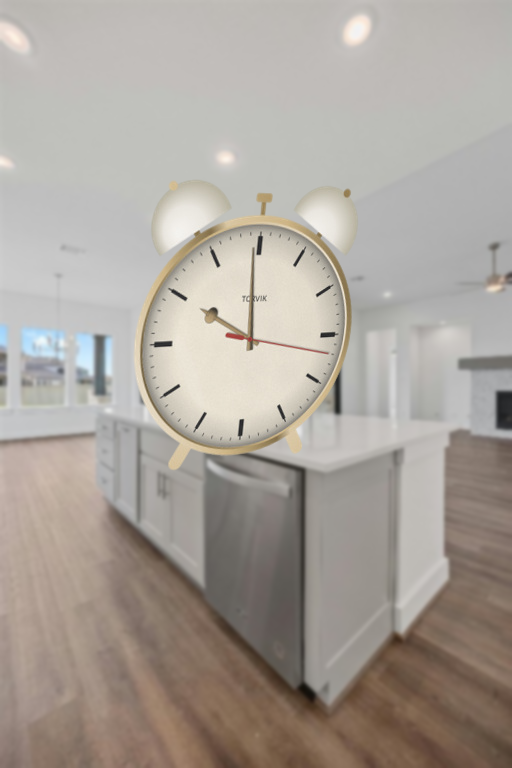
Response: 9:59:17
